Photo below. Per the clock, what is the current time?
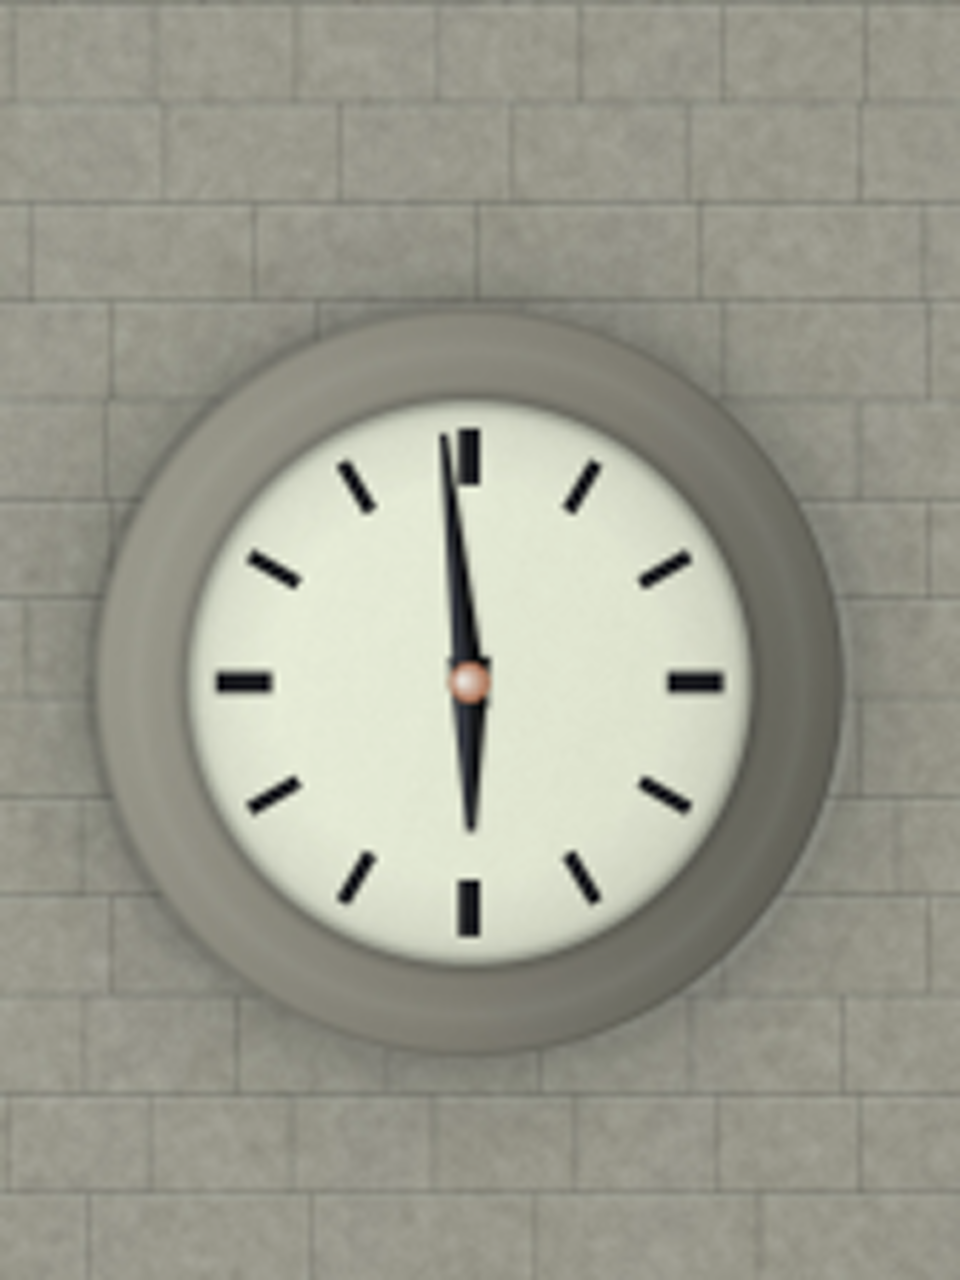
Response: 5:59
